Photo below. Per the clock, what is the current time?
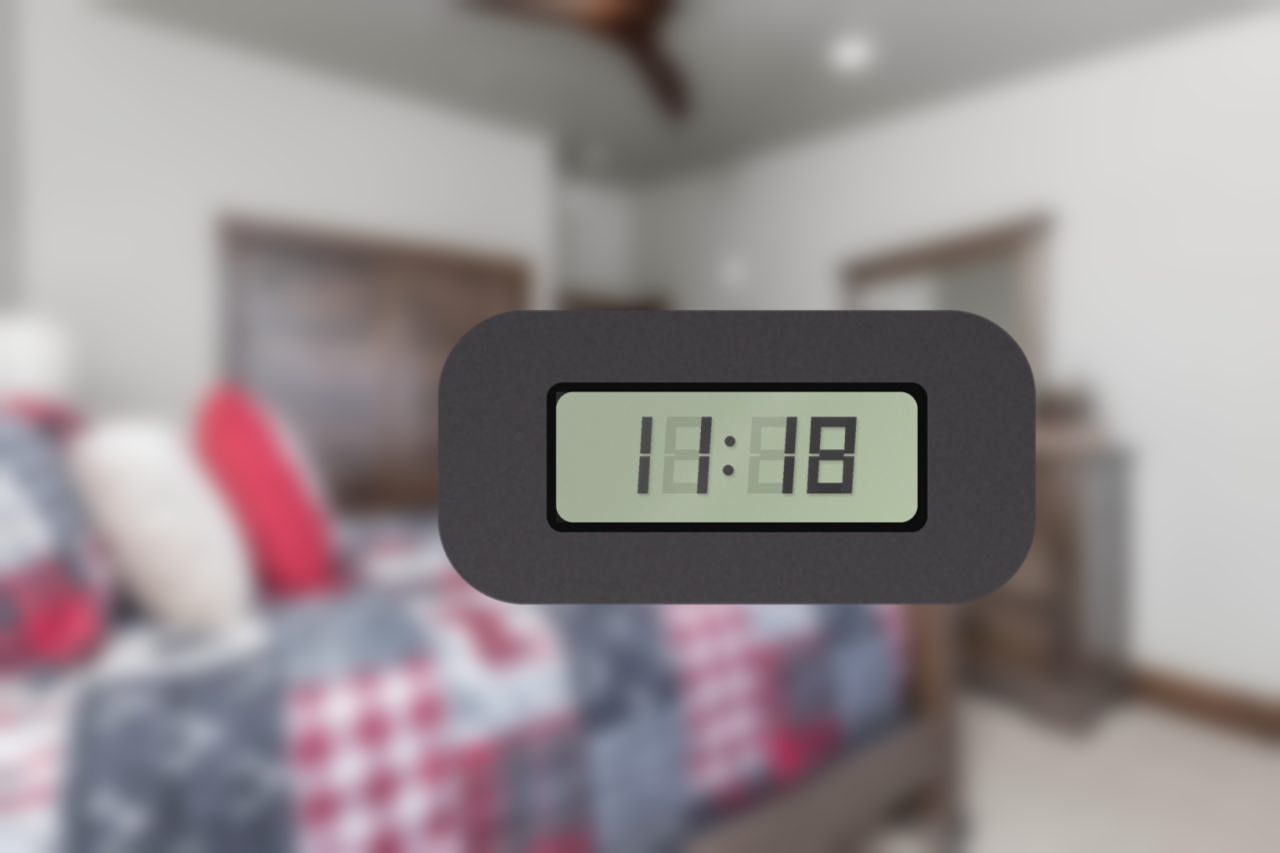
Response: 11:18
